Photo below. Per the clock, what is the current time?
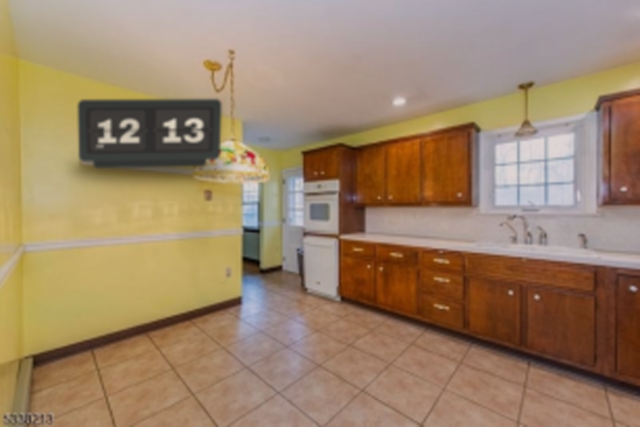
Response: 12:13
